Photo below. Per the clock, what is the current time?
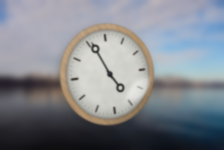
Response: 4:56
